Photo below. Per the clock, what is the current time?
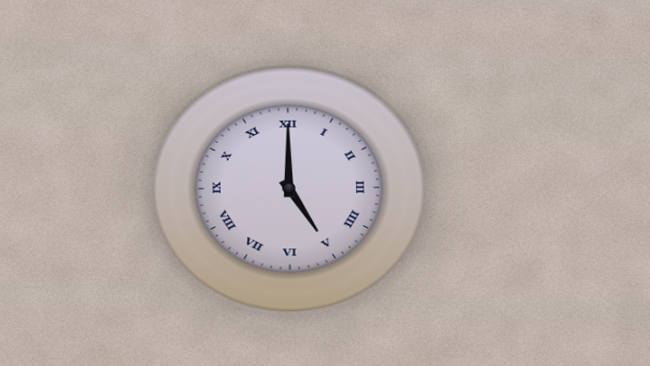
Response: 5:00
